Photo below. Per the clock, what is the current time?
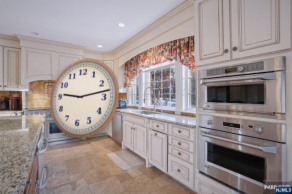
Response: 9:13
